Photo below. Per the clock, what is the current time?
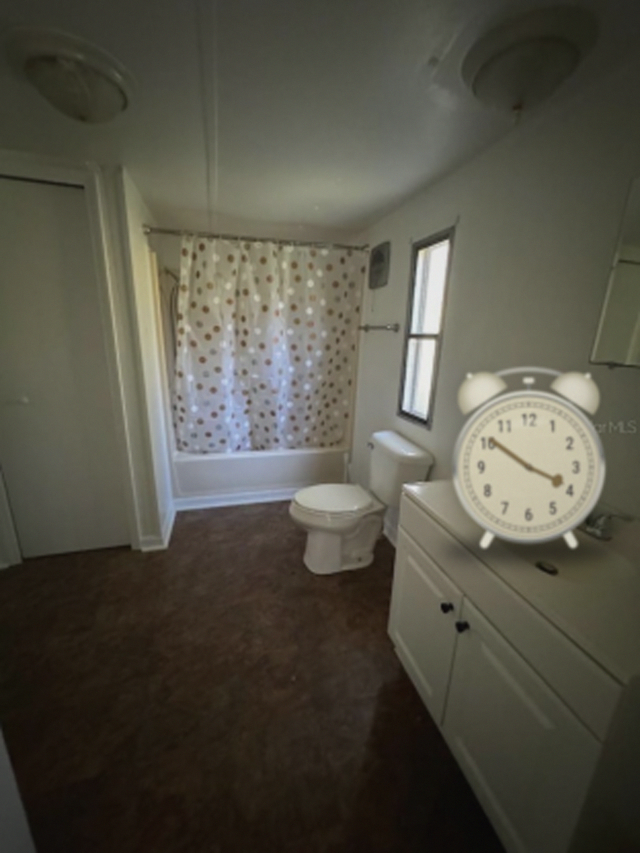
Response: 3:51
